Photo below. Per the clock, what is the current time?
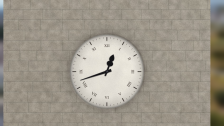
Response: 12:42
